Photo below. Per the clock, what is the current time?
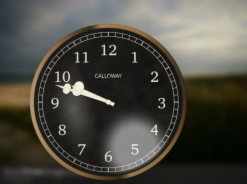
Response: 9:48
